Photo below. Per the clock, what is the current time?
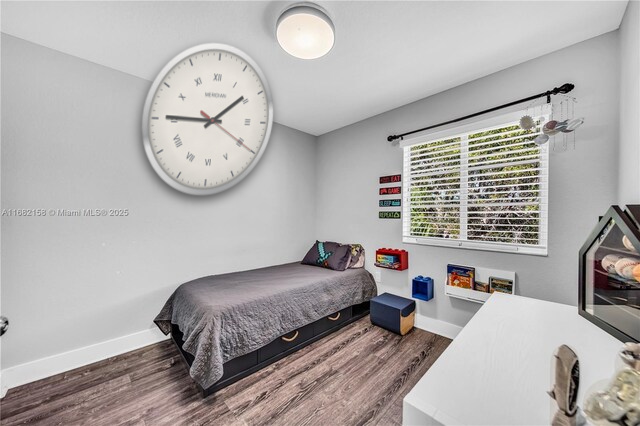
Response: 1:45:20
